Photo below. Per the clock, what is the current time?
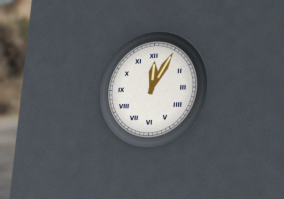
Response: 12:05
